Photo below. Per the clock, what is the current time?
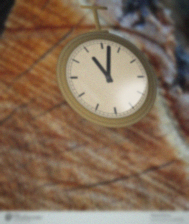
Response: 11:02
